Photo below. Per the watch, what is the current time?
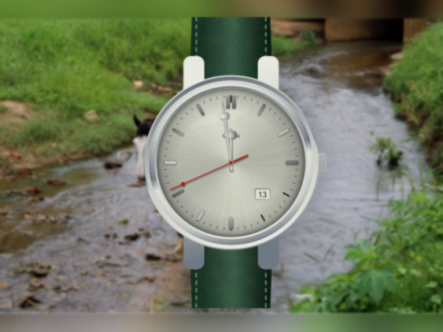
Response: 11:58:41
